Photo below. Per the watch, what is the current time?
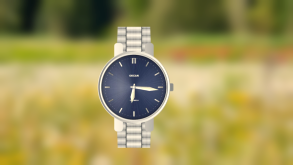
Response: 6:16
